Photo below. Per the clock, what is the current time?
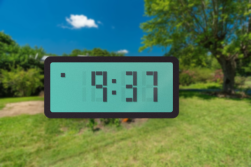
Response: 9:37
